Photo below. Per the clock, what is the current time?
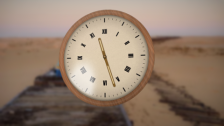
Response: 11:27
